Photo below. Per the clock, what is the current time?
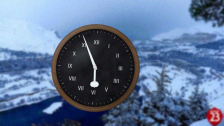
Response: 5:56
